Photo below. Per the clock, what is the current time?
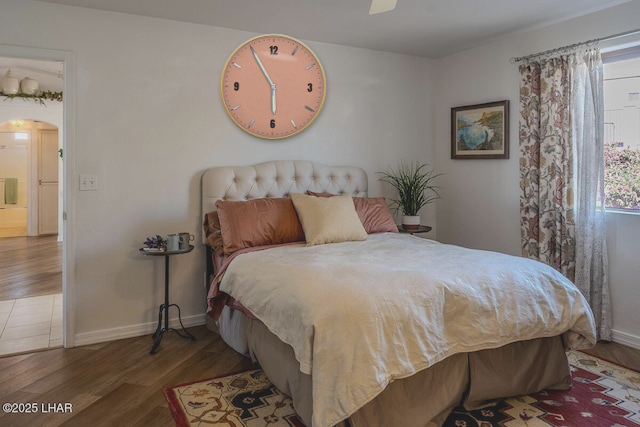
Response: 5:55
